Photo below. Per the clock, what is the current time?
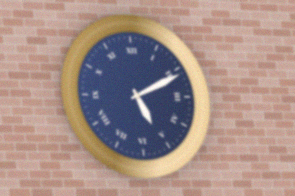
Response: 5:11
